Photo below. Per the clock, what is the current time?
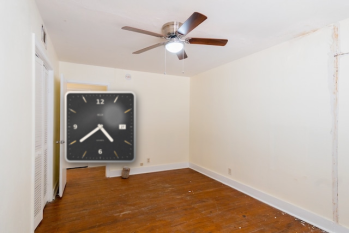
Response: 4:39
